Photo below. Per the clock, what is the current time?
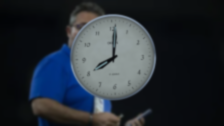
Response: 8:01
